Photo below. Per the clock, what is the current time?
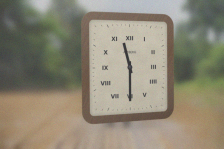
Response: 11:30
